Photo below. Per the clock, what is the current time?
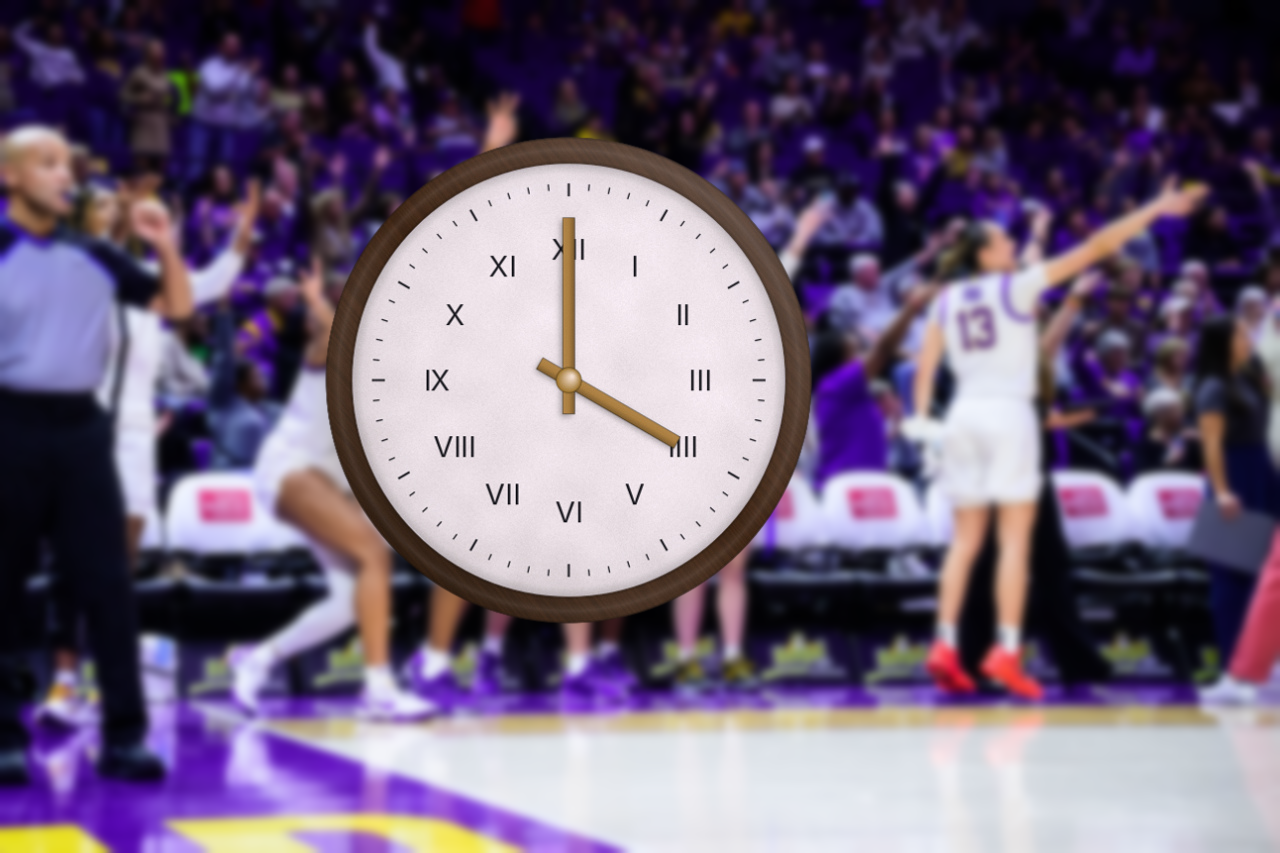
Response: 4:00
